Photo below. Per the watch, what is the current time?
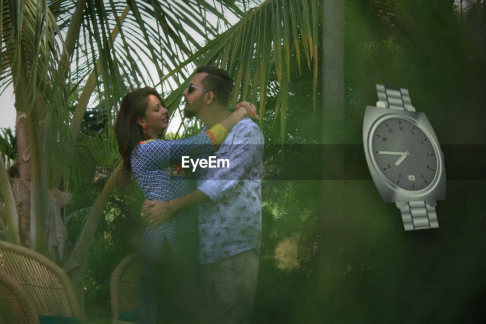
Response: 7:45
